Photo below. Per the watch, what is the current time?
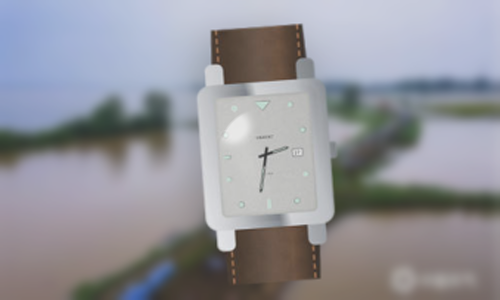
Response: 2:32
